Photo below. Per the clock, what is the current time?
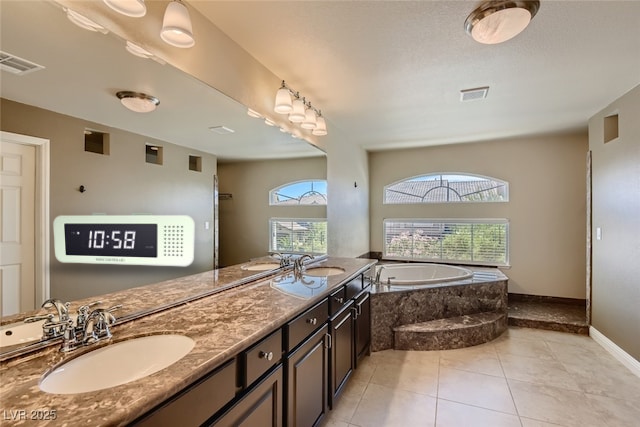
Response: 10:58
